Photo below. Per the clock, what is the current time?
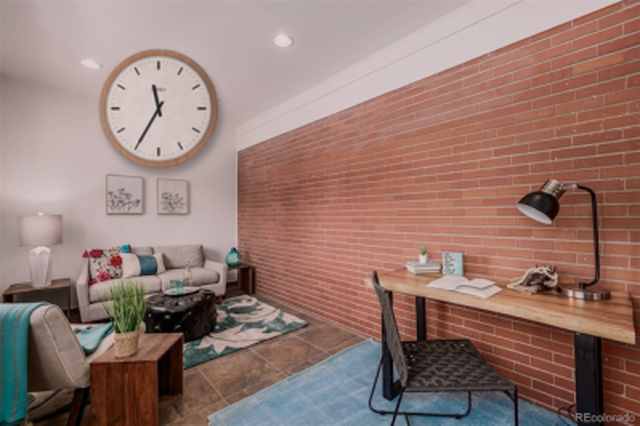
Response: 11:35
